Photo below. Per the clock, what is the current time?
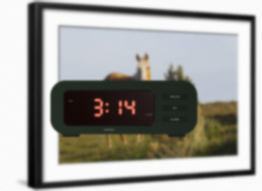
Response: 3:14
